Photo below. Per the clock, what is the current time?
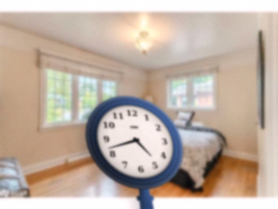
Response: 4:42
